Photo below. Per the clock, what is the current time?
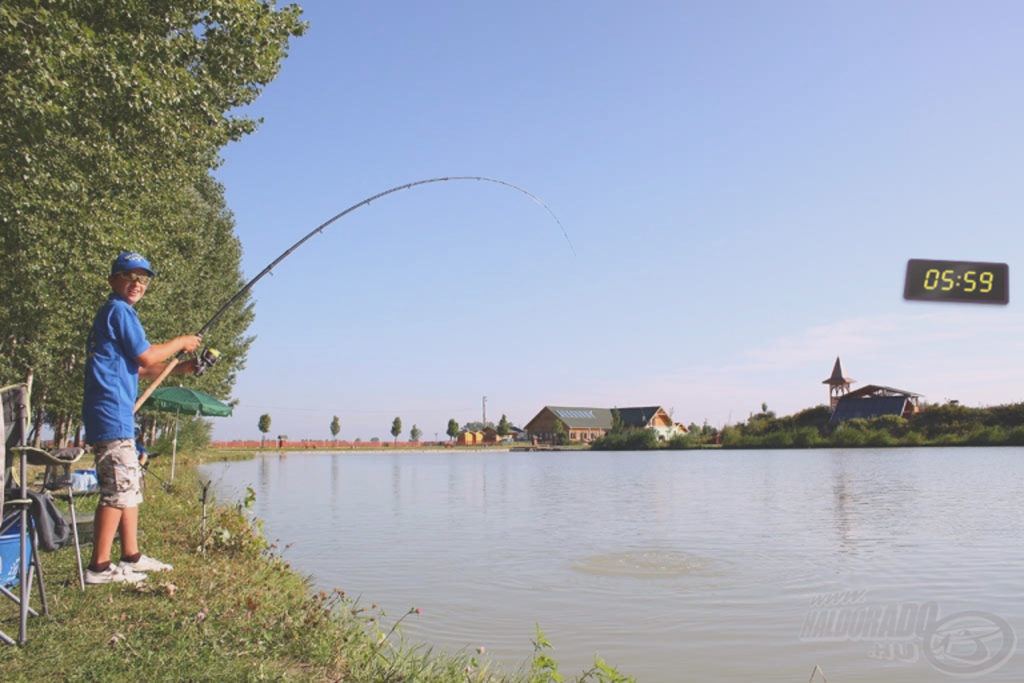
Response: 5:59
